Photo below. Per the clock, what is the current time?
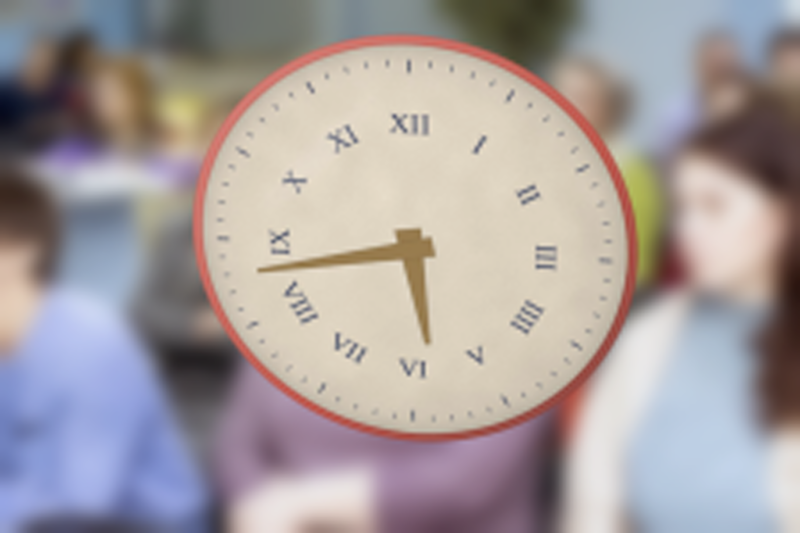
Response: 5:43
